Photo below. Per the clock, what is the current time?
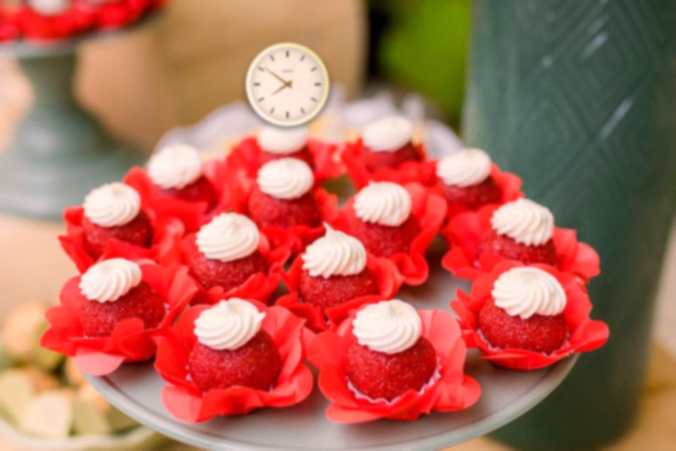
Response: 7:51
